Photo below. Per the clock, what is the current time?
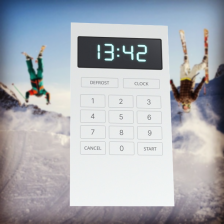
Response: 13:42
